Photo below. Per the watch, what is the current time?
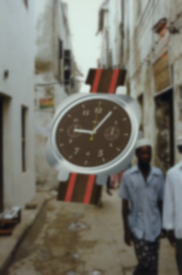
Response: 9:05
